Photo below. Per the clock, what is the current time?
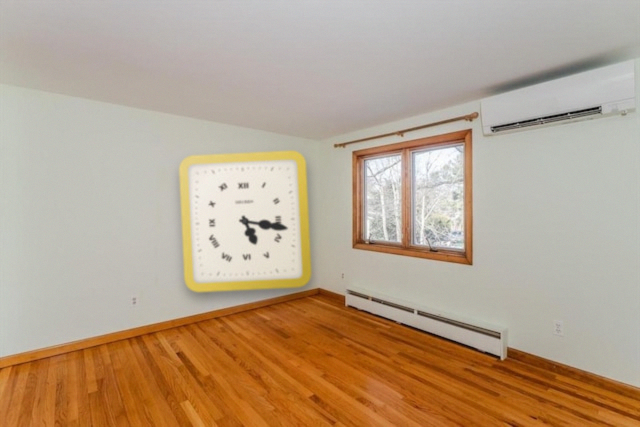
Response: 5:17
